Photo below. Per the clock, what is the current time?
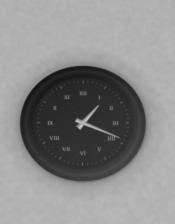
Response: 1:19
